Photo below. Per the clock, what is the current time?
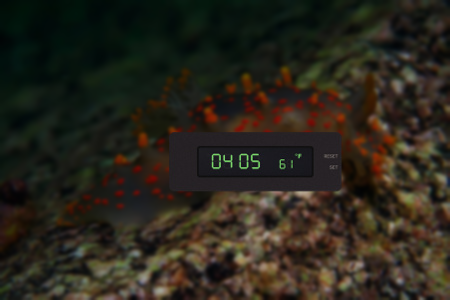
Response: 4:05
